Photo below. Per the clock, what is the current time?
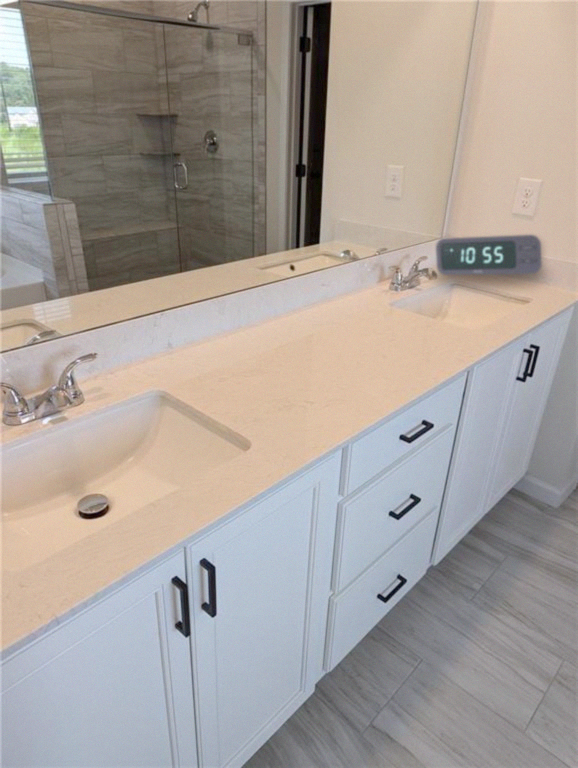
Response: 10:55
